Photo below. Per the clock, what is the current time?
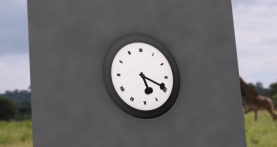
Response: 5:19
